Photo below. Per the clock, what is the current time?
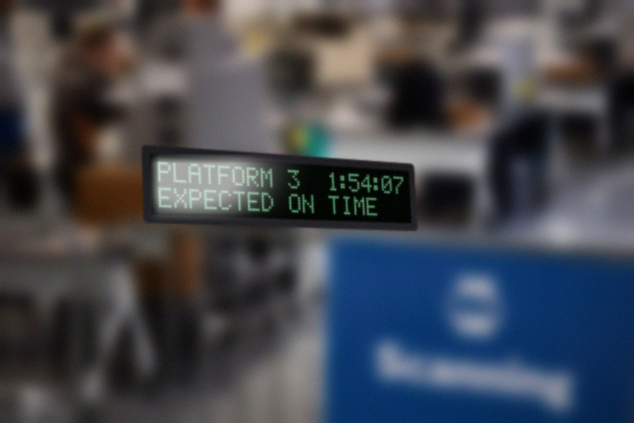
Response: 1:54:07
